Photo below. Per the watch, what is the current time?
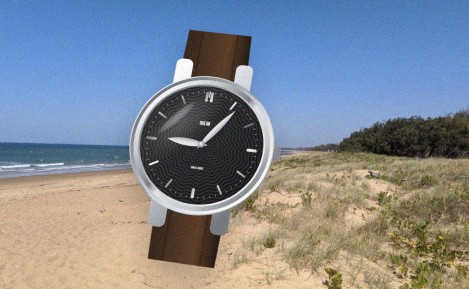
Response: 9:06
